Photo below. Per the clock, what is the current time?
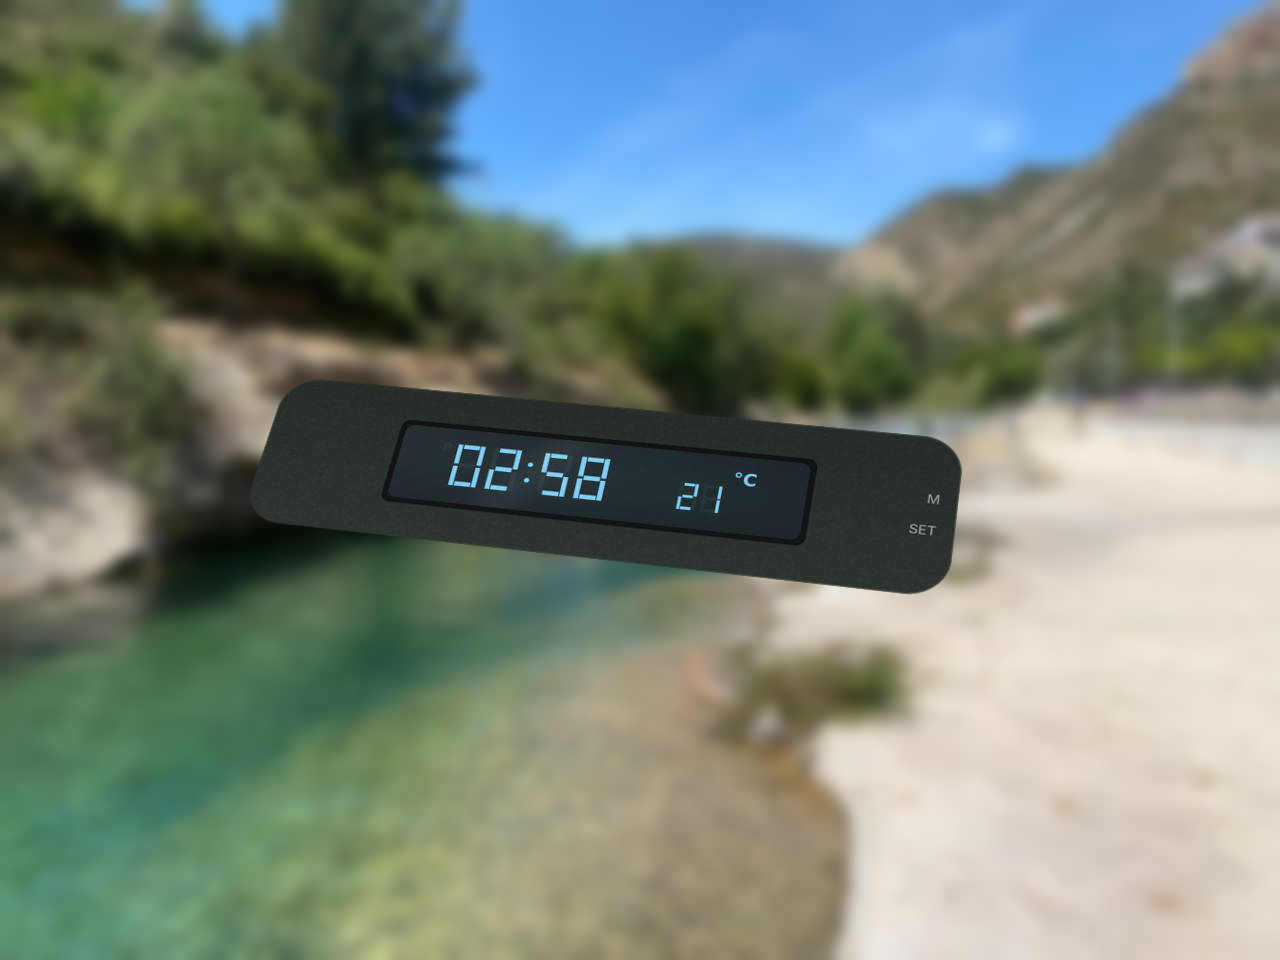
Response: 2:58
